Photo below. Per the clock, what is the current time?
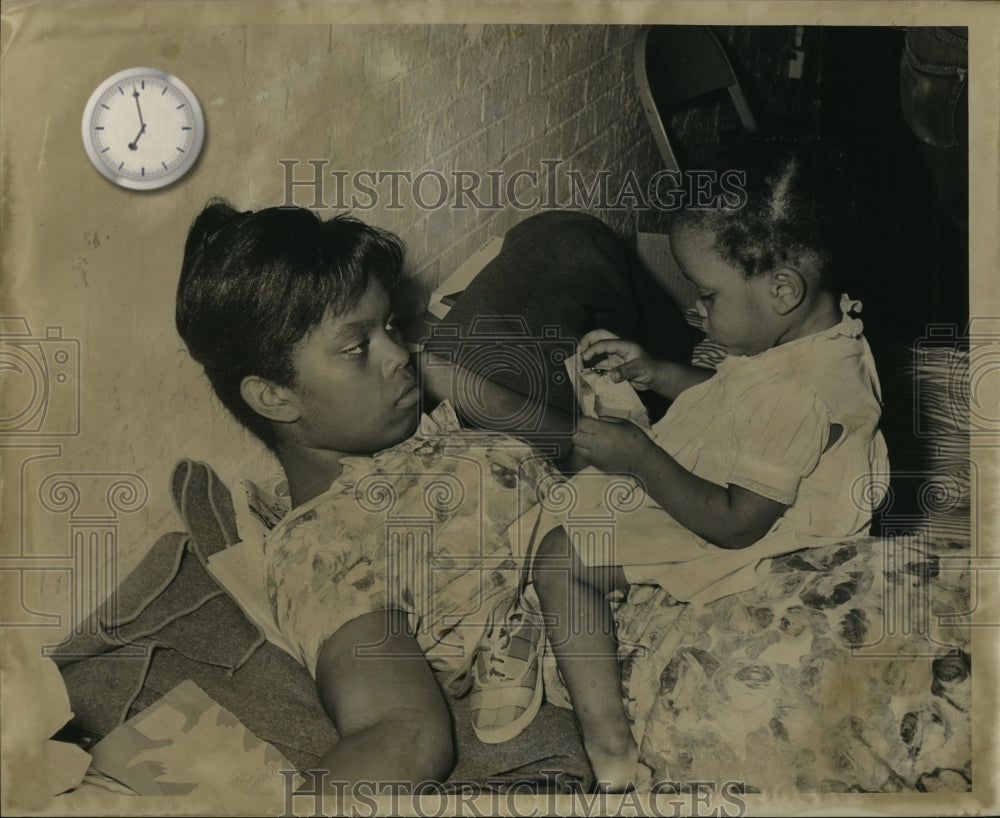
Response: 6:58
